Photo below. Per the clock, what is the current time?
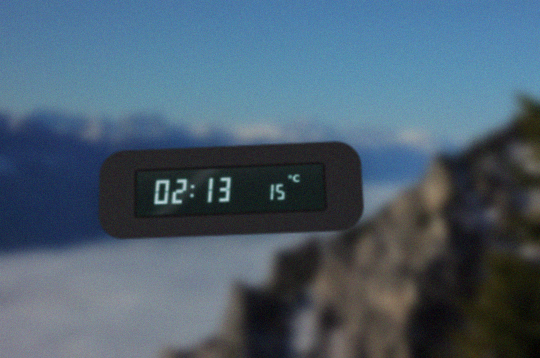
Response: 2:13
